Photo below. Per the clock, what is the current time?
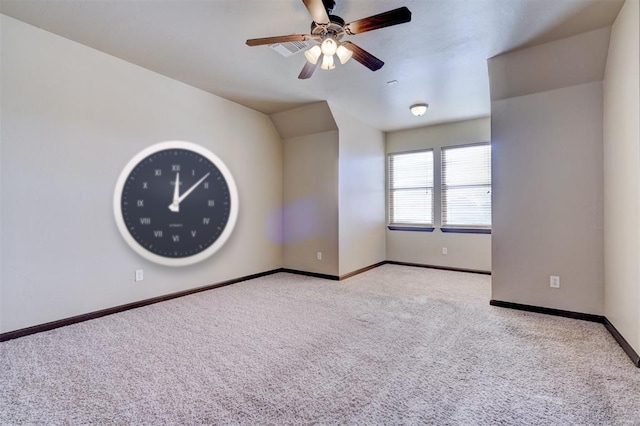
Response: 12:08
